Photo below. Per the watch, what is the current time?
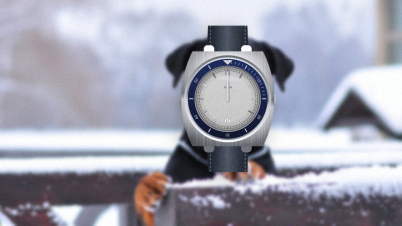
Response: 12:00
